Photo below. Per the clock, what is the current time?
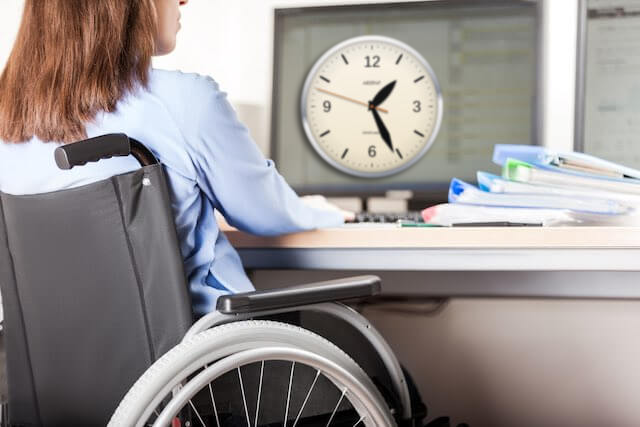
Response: 1:25:48
